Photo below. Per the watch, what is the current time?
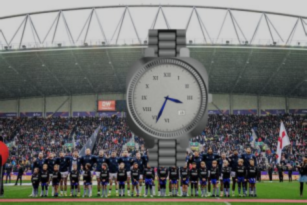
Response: 3:34
